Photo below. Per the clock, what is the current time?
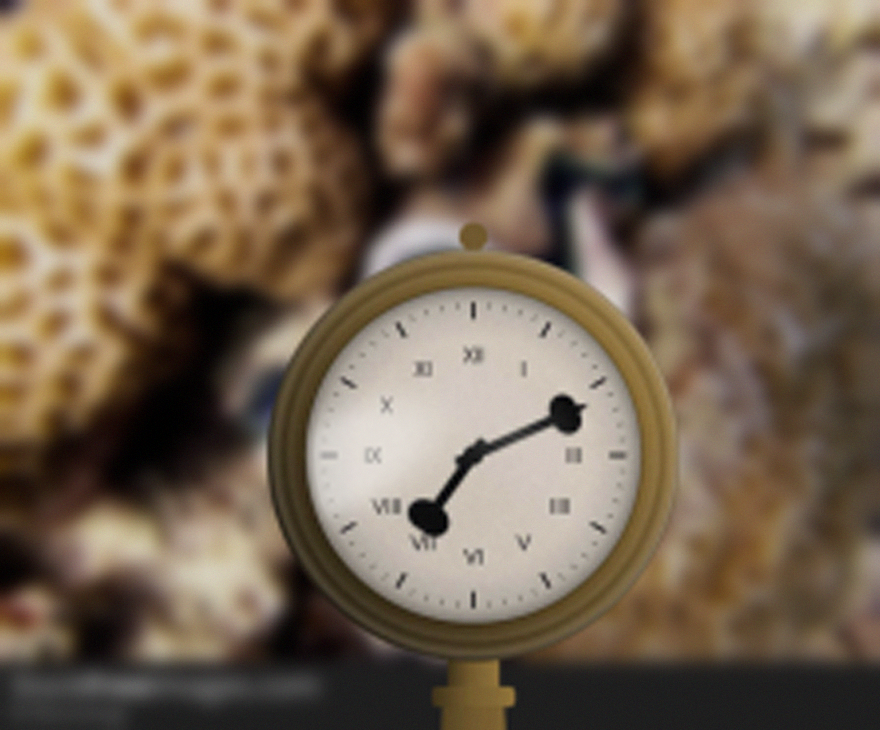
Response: 7:11
